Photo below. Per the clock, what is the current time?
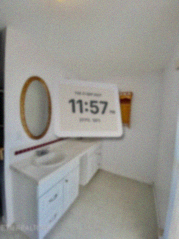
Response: 11:57
